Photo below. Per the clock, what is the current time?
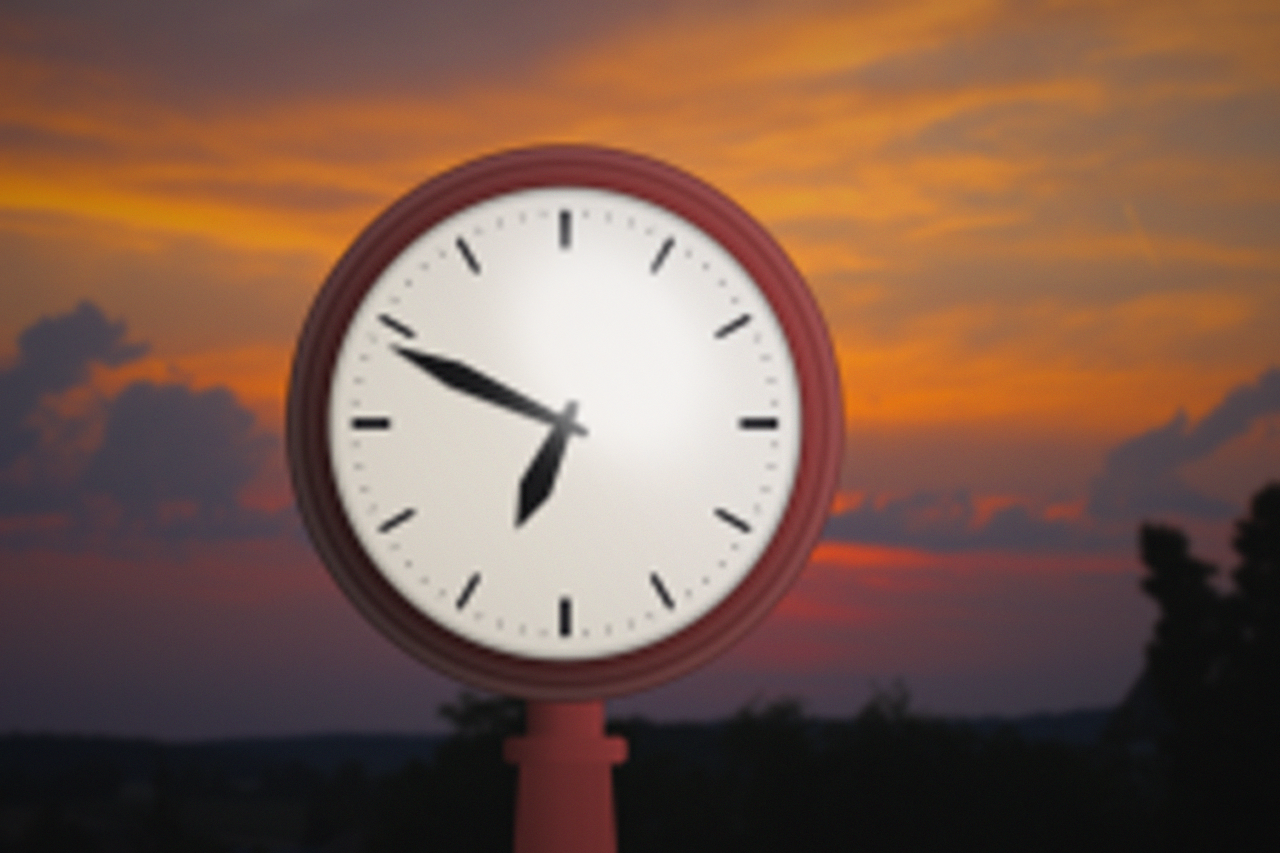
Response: 6:49
